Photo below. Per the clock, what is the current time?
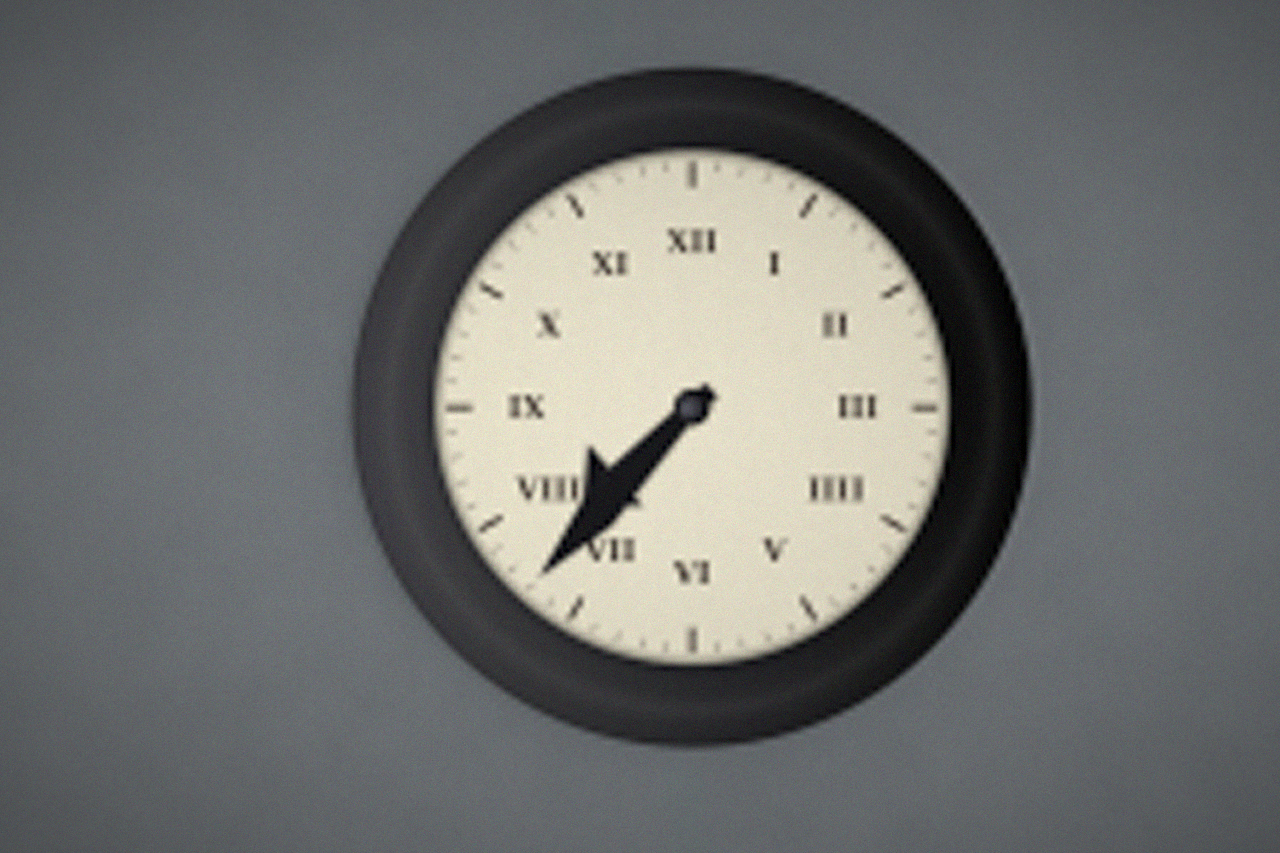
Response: 7:37
